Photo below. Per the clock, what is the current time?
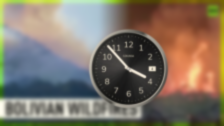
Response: 3:53
